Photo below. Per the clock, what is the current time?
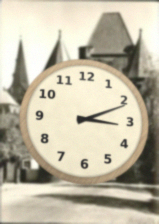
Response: 3:11
